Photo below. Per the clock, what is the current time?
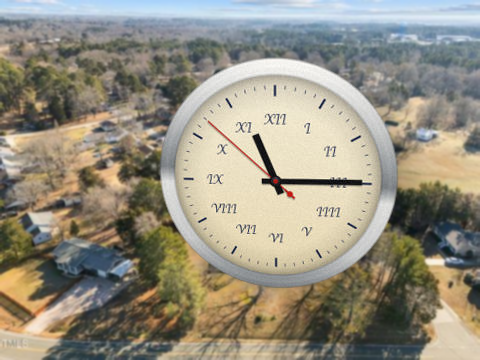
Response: 11:14:52
